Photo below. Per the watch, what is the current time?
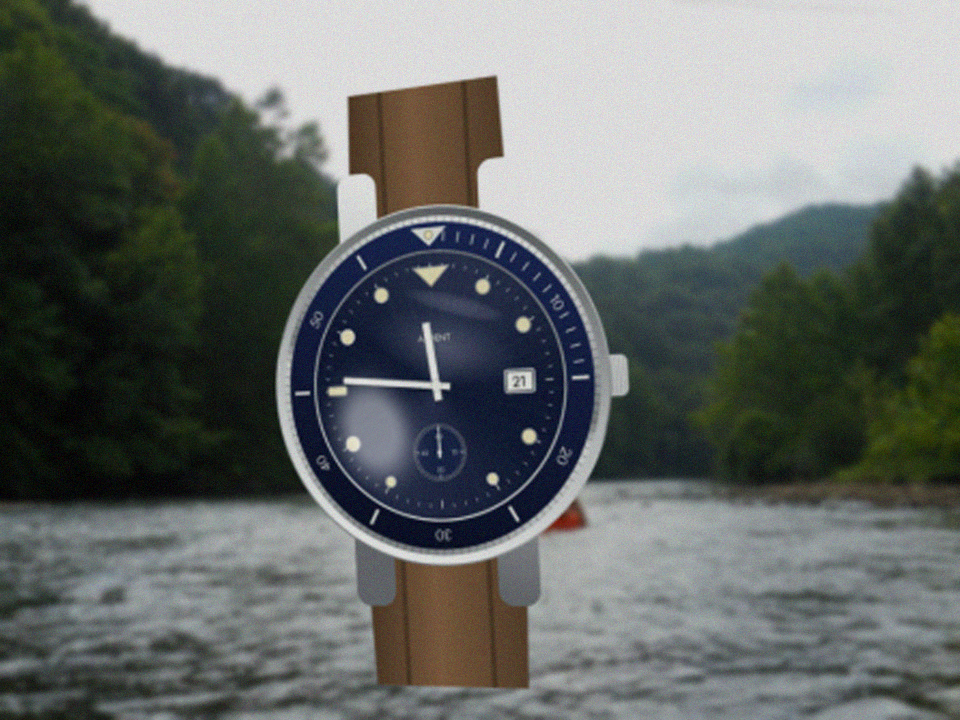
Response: 11:46
